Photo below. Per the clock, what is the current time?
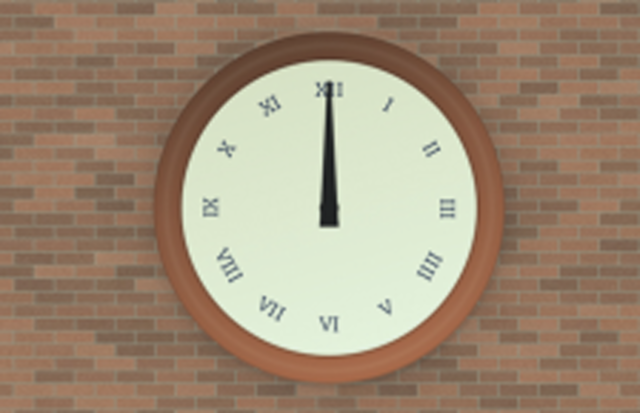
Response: 12:00
